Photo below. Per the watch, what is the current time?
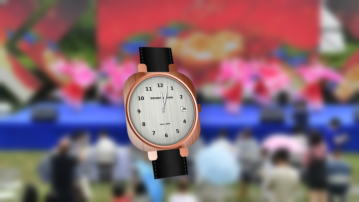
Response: 12:03
